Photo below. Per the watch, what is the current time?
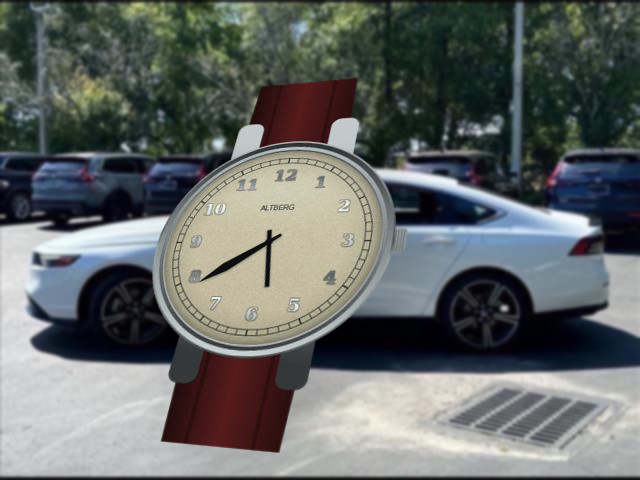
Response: 5:39
